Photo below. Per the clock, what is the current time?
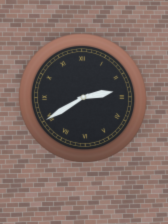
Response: 2:40
